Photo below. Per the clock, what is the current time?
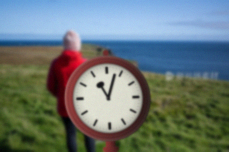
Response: 11:03
